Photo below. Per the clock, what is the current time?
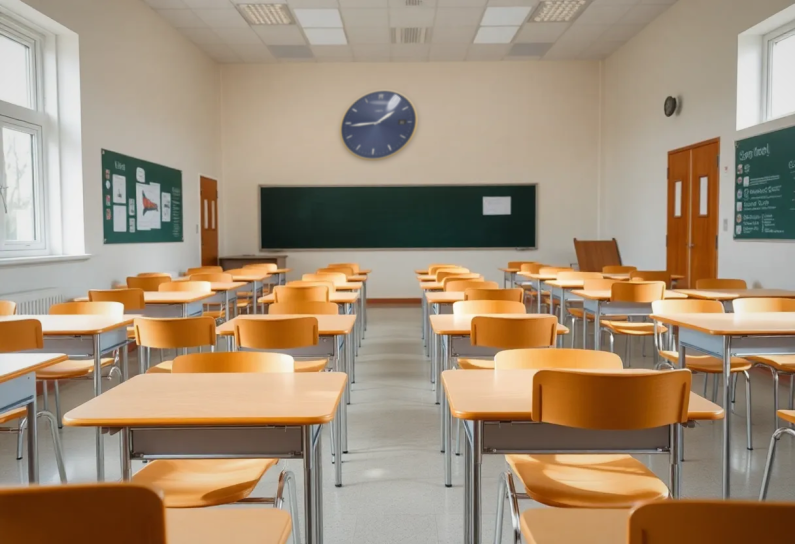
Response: 1:44
